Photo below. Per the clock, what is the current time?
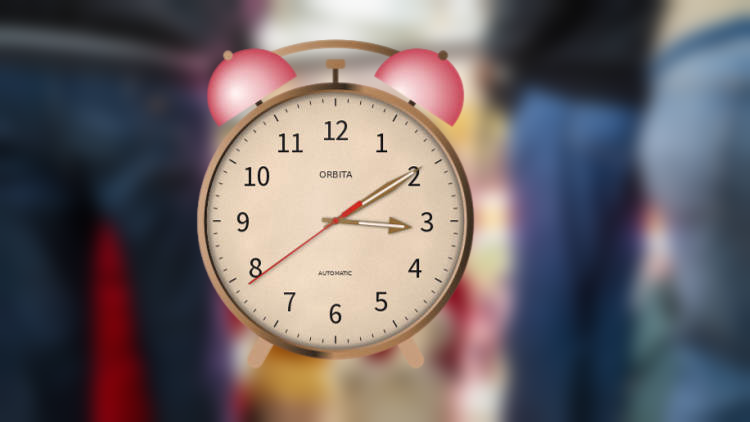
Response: 3:09:39
